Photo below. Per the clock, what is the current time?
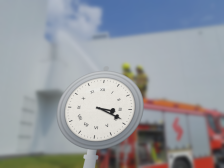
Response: 3:19
